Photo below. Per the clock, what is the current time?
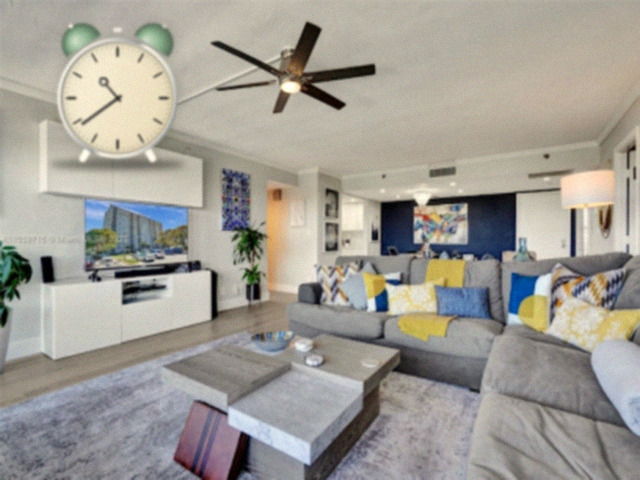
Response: 10:39
